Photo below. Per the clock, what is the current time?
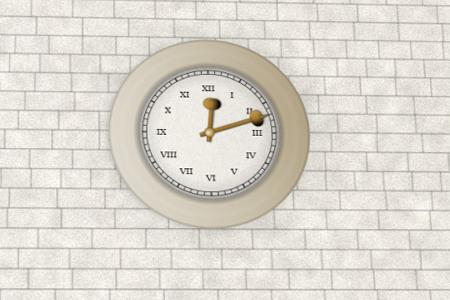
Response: 12:12
